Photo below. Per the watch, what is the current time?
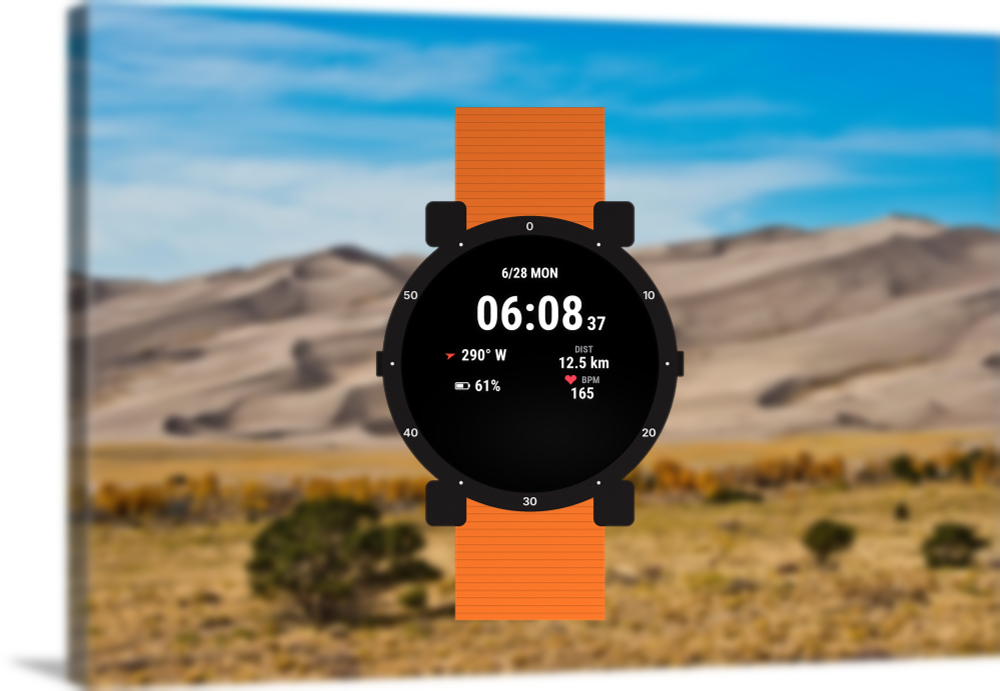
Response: 6:08:37
